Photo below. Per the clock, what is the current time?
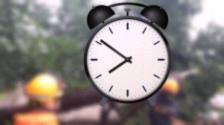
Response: 7:51
